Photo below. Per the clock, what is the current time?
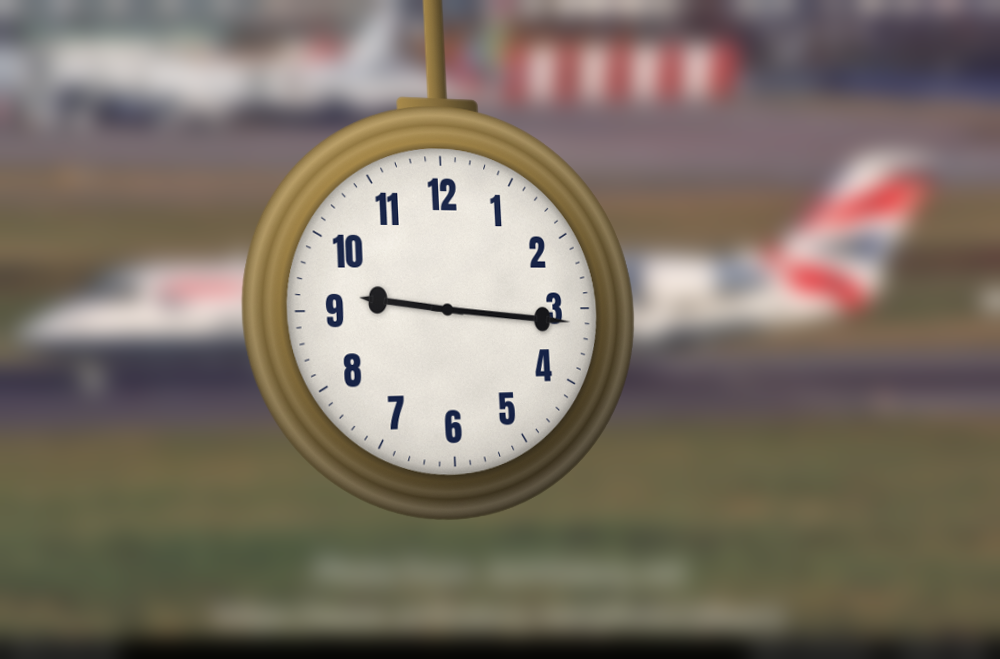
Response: 9:16
